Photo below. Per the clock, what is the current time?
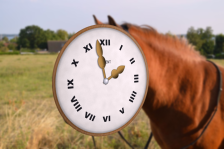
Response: 1:58
